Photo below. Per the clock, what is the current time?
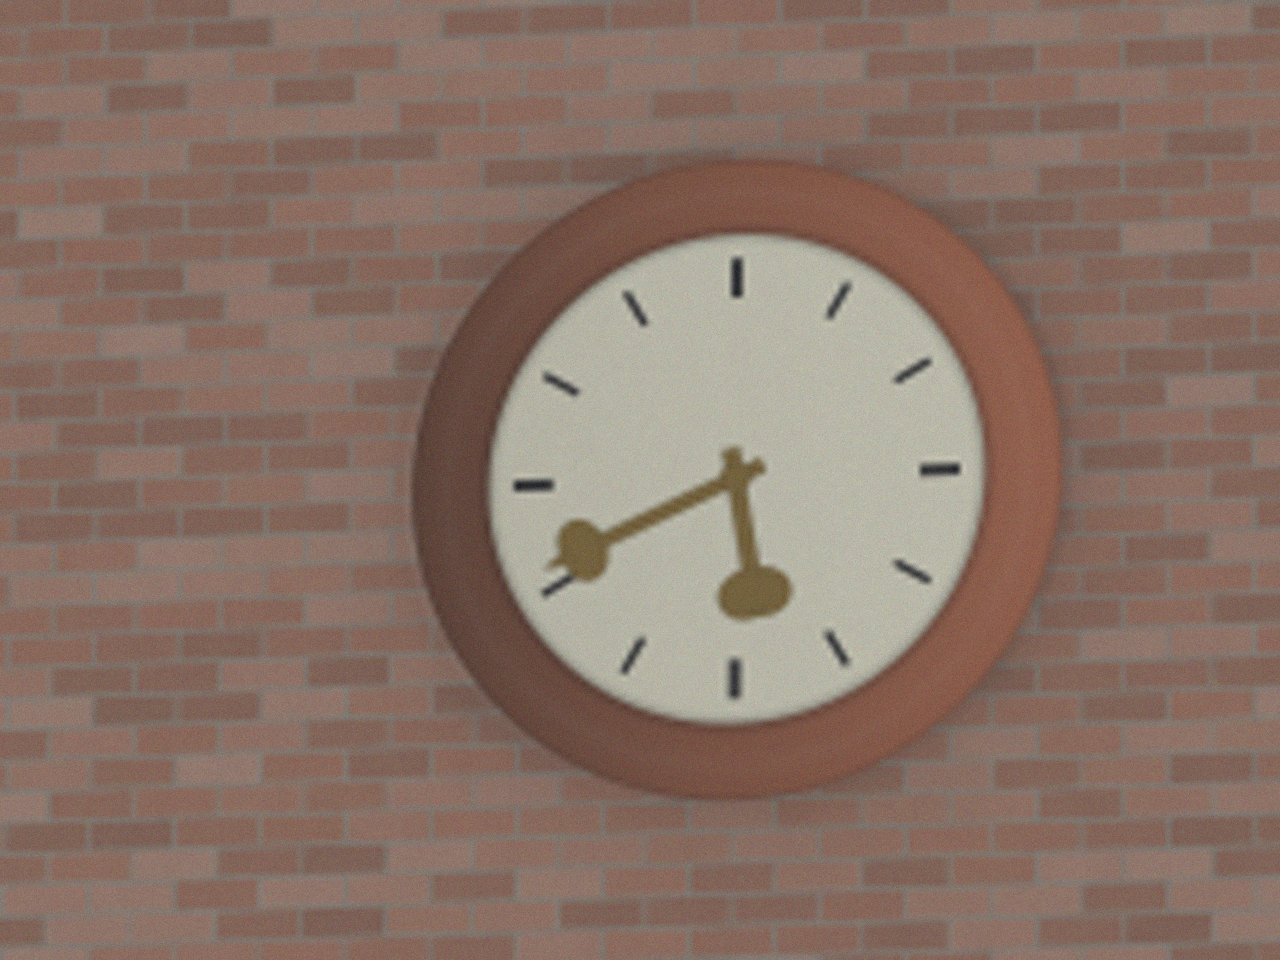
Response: 5:41
